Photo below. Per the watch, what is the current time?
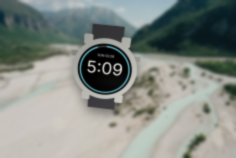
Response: 5:09
